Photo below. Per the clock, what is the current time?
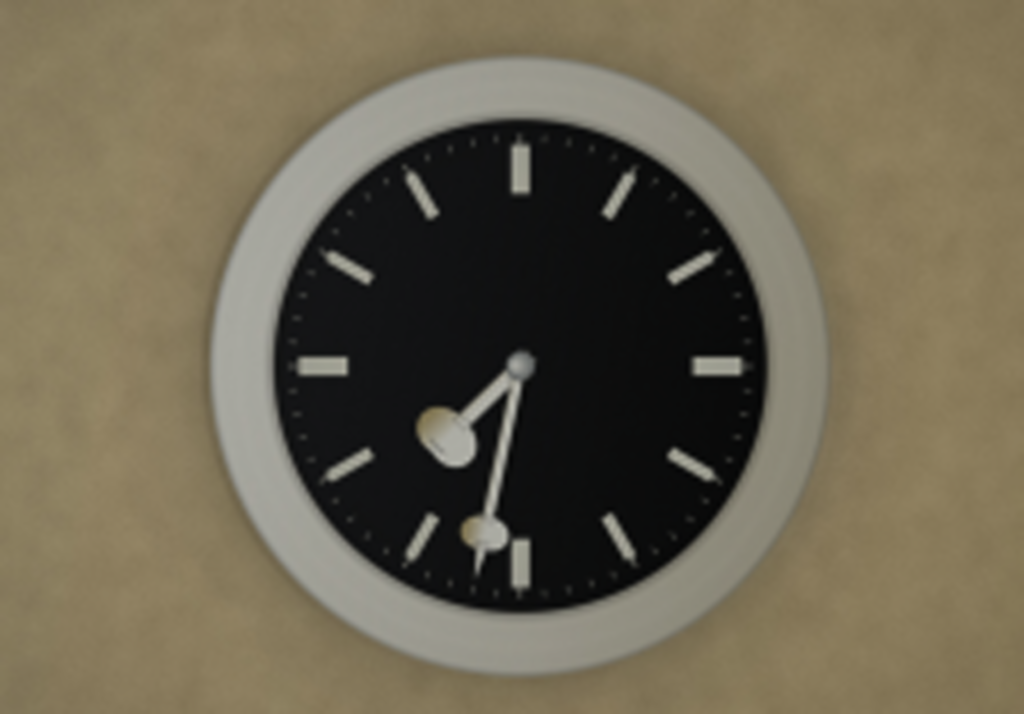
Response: 7:32
